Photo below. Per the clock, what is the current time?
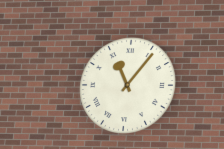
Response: 11:06
